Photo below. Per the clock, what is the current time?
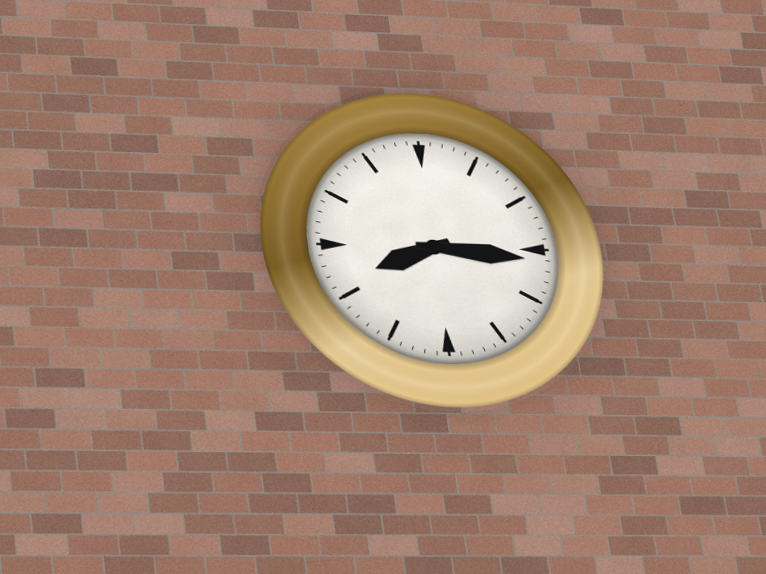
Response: 8:16
